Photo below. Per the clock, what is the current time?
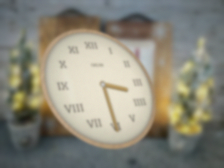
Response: 3:30
